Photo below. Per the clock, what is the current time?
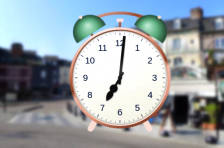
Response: 7:01
